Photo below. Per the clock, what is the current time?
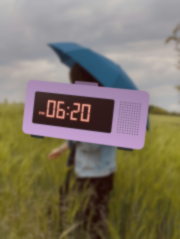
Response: 6:20
